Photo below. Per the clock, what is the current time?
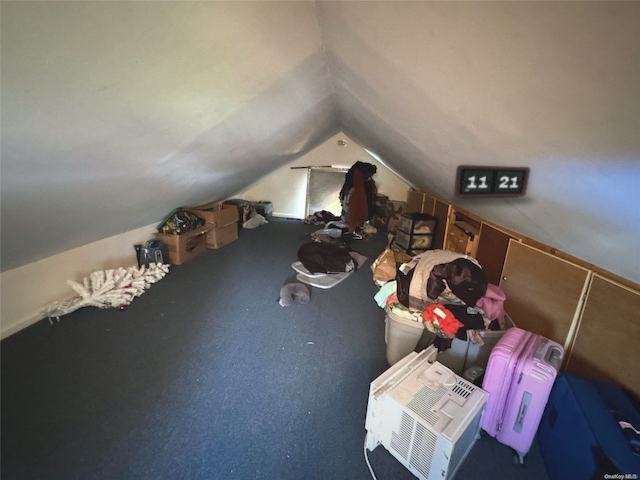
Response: 11:21
